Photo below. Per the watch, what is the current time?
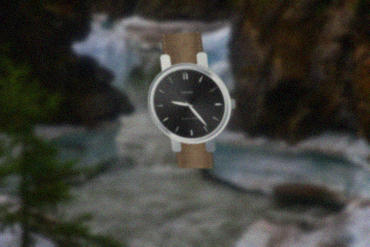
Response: 9:24
